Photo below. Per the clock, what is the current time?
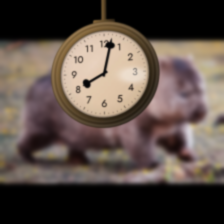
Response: 8:02
